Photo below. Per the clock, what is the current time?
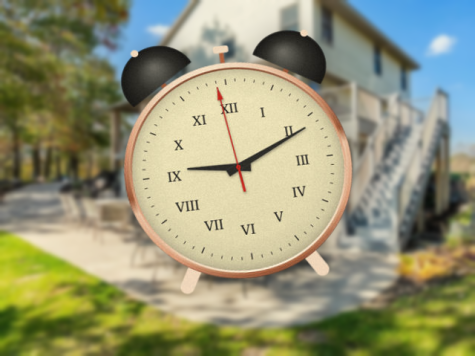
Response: 9:10:59
